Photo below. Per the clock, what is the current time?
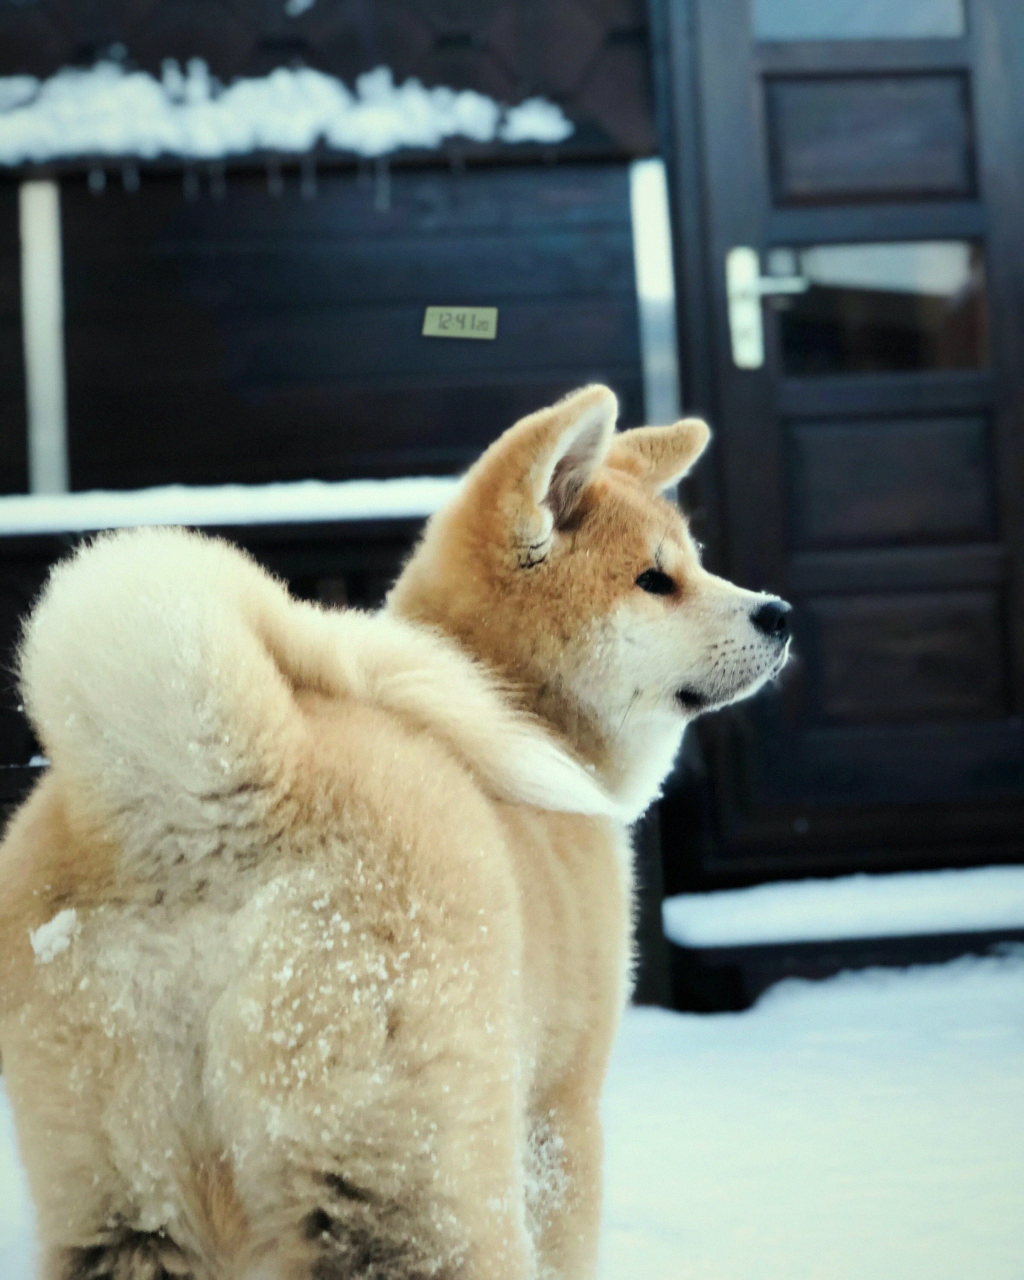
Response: 12:41
